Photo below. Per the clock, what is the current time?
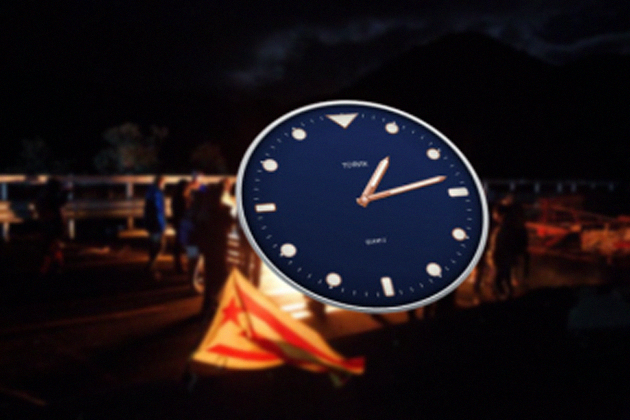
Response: 1:13
